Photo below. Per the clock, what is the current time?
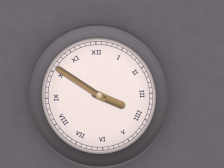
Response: 3:51
